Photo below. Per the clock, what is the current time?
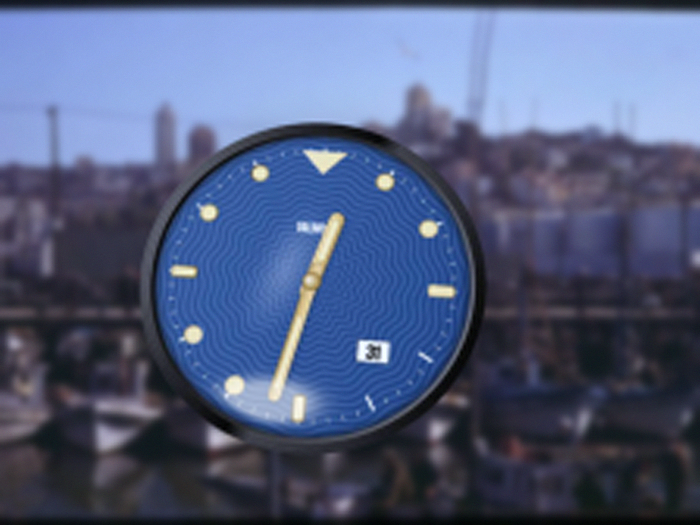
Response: 12:32
